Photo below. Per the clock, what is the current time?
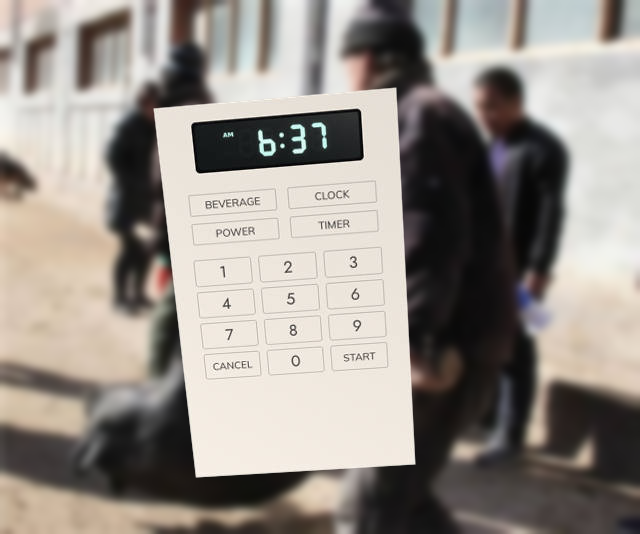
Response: 6:37
